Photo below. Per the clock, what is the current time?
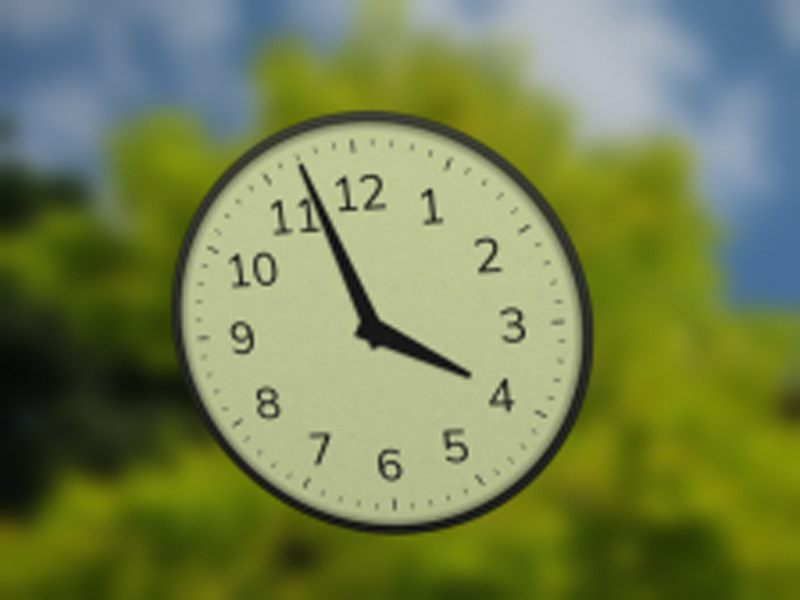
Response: 3:57
